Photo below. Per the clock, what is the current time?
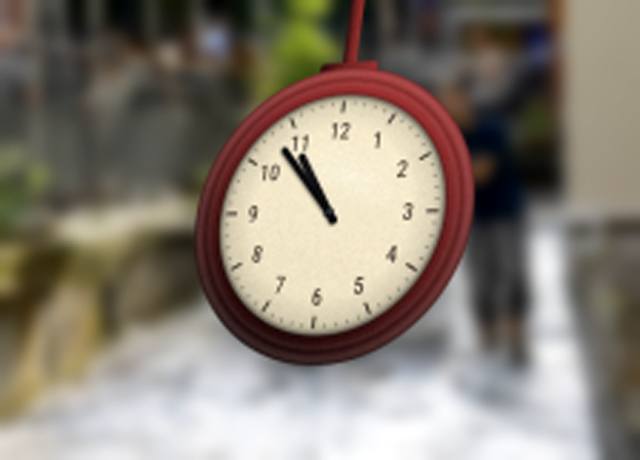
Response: 10:53
